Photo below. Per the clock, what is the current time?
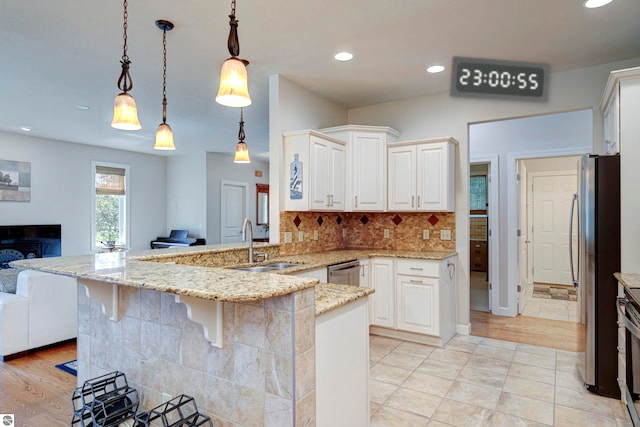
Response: 23:00:55
